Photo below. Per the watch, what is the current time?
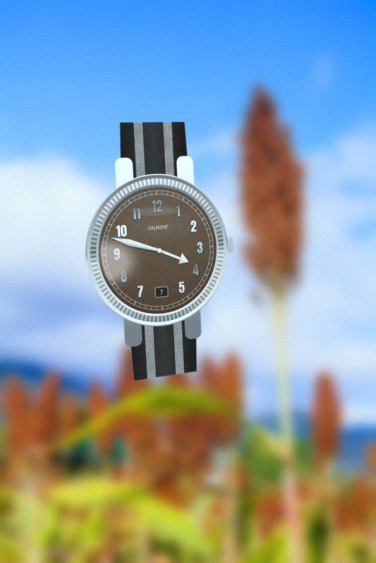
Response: 3:48
